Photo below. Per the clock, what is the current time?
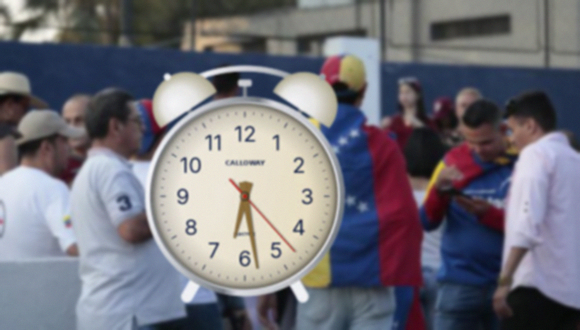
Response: 6:28:23
